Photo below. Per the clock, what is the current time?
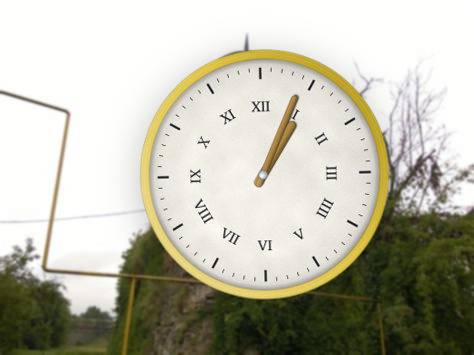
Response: 1:04
